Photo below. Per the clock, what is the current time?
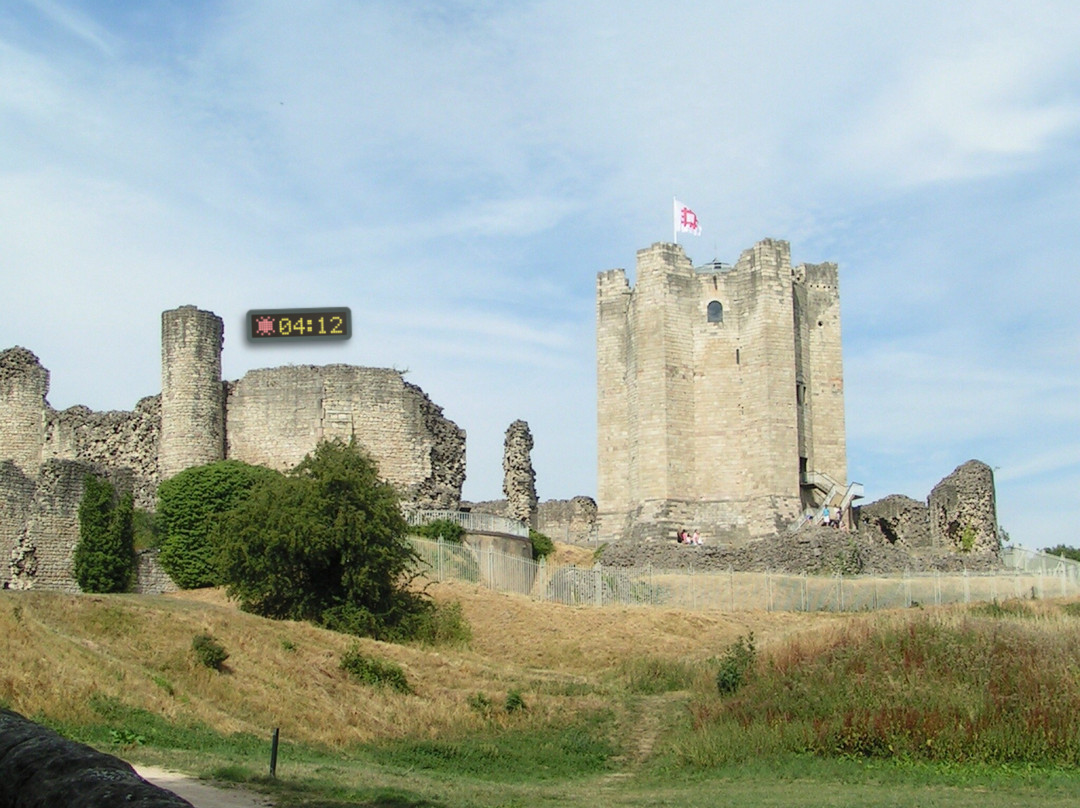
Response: 4:12
